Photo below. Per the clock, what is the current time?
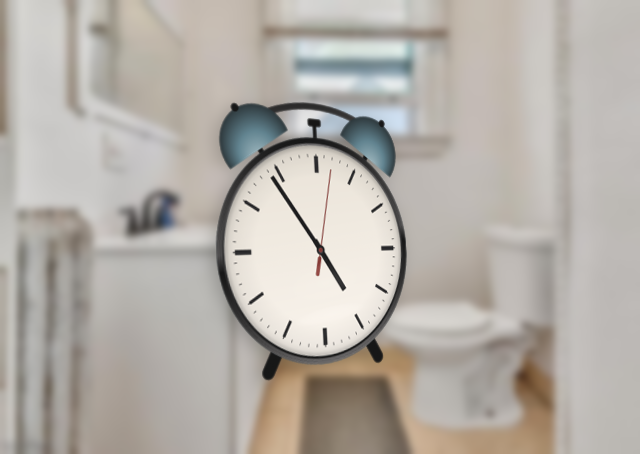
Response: 4:54:02
